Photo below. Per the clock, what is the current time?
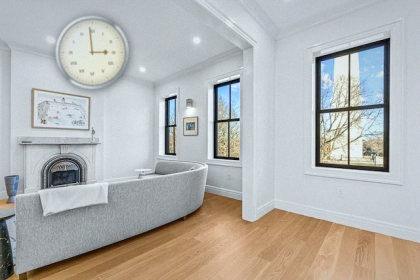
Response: 2:59
